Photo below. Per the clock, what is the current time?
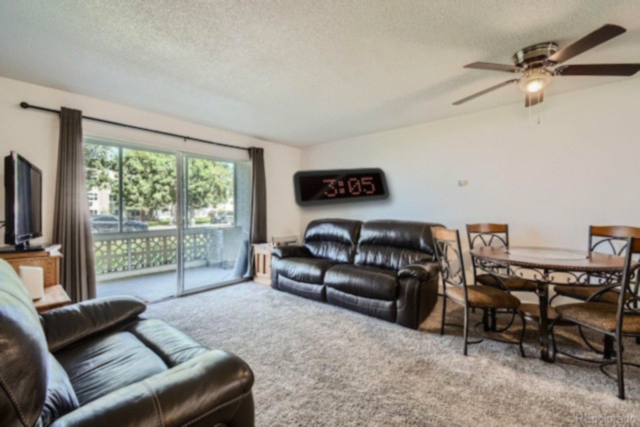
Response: 3:05
